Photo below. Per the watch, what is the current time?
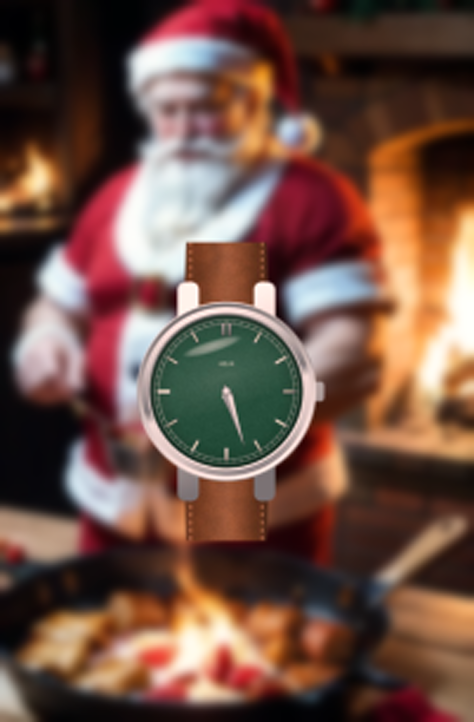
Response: 5:27
